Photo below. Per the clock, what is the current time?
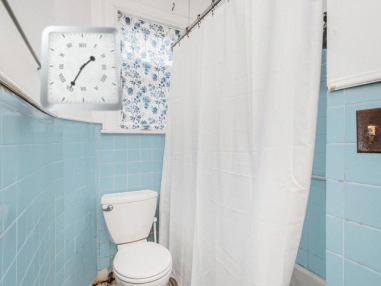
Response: 1:35
